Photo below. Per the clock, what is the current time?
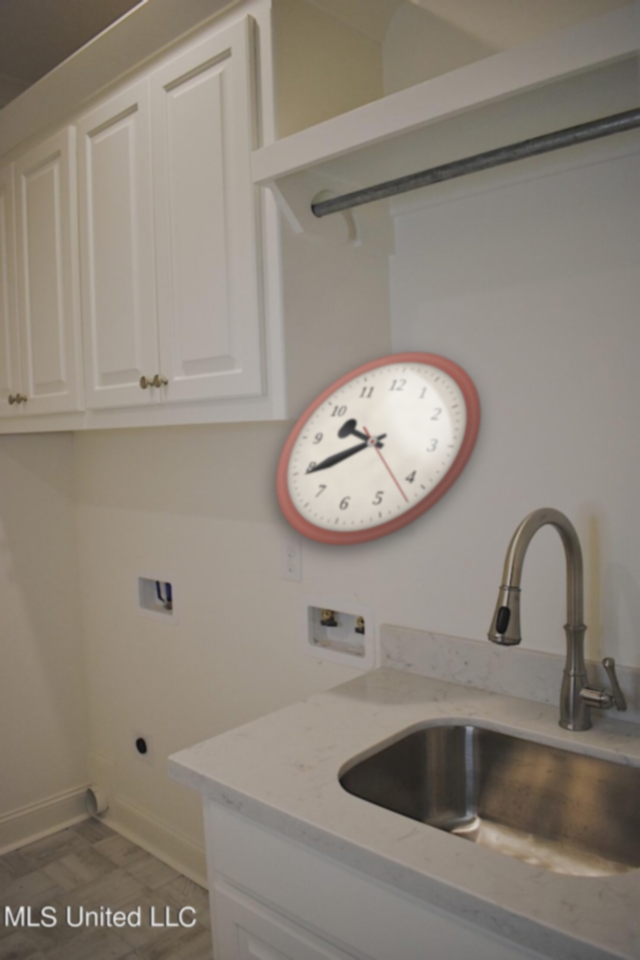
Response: 9:39:22
